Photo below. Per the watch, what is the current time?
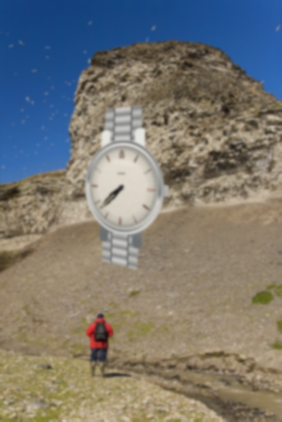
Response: 7:38
